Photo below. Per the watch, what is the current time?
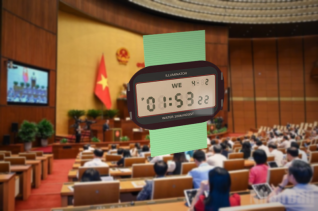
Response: 1:53:22
